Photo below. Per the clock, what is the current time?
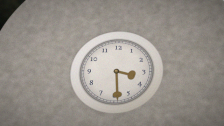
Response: 3:29
